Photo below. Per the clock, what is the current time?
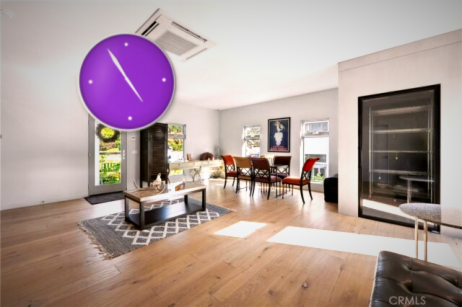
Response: 4:55
